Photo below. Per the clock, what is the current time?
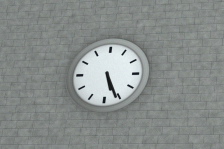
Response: 5:26
